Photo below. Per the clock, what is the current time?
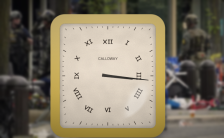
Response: 3:16
